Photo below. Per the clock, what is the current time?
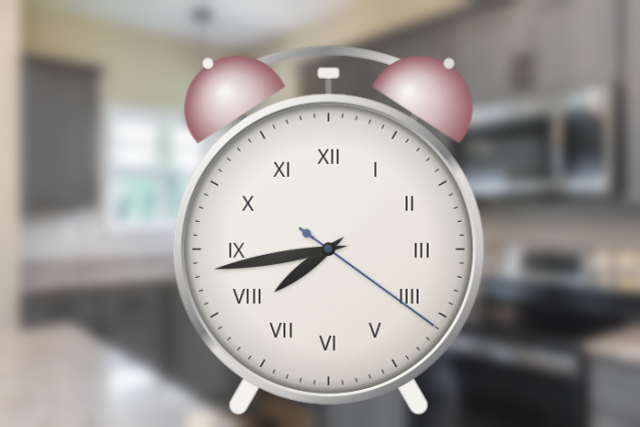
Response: 7:43:21
